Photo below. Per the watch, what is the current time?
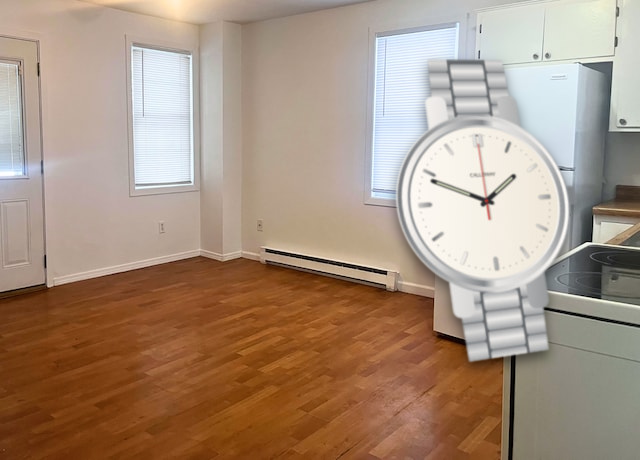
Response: 1:49:00
